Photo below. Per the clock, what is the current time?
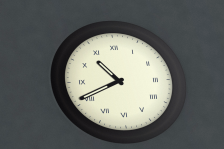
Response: 10:41
